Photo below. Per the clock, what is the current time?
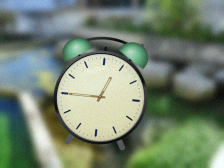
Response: 12:45
